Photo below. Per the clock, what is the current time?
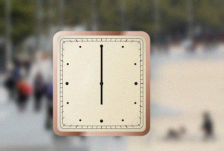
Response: 6:00
